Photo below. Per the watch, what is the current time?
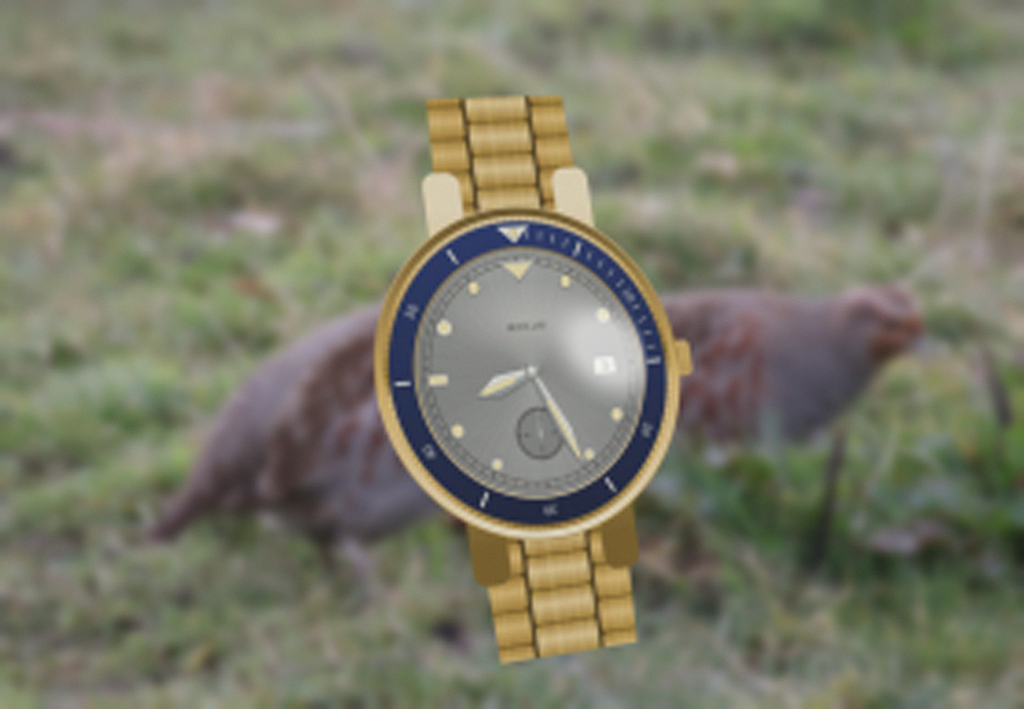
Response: 8:26
